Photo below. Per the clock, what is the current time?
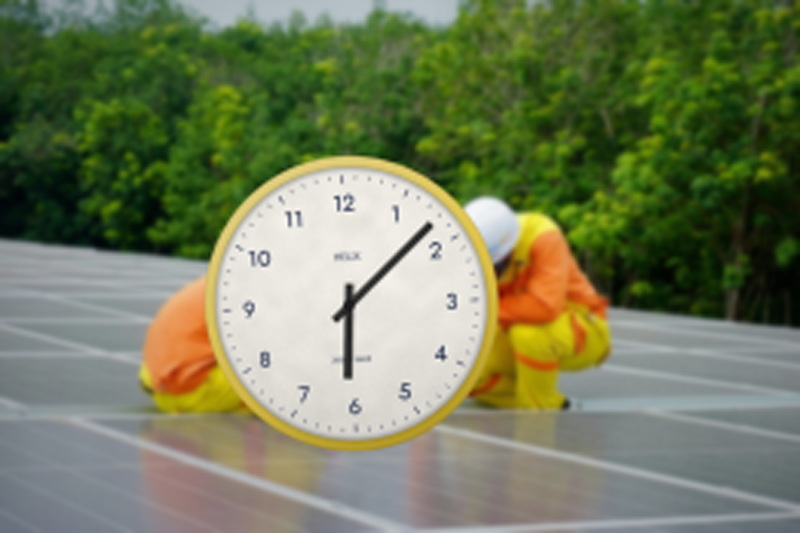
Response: 6:08
